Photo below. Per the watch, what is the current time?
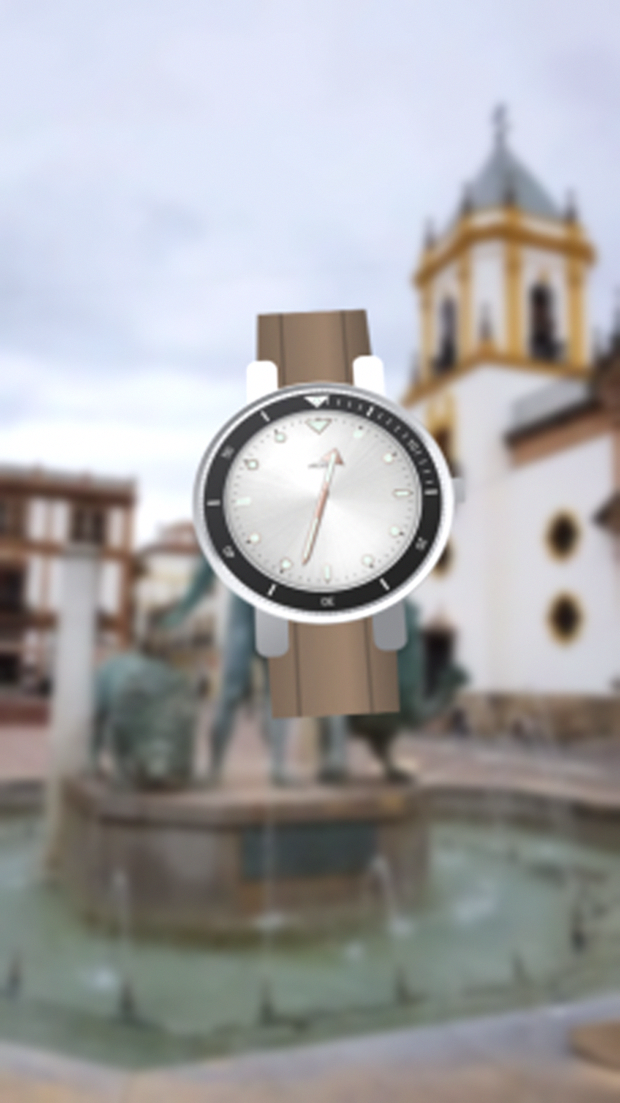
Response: 12:33
